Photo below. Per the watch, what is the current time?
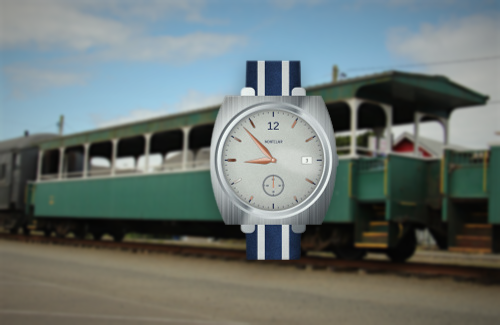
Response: 8:53
